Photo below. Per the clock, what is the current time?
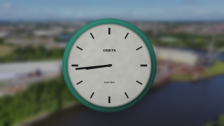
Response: 8:44
